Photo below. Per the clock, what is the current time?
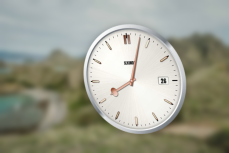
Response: 8:03
